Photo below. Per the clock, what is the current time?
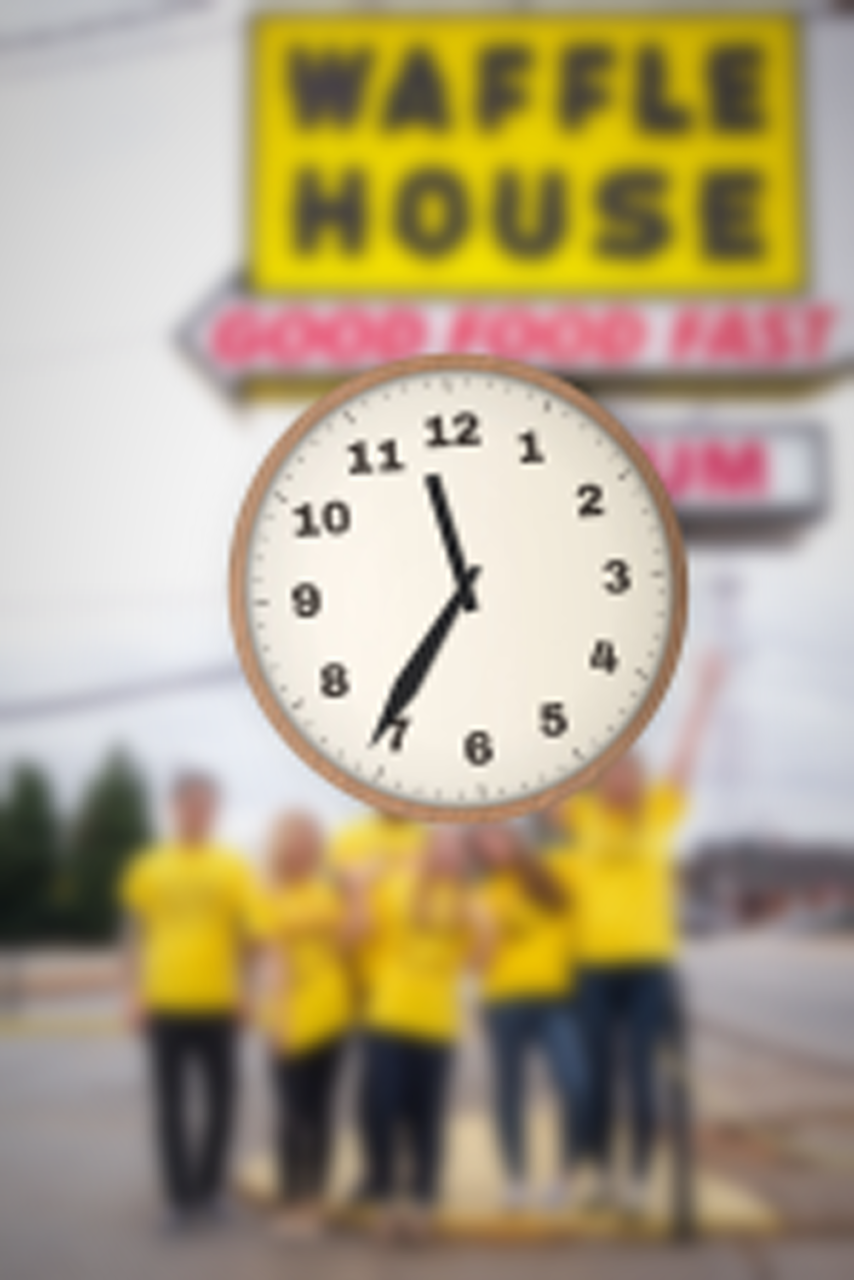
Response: 11:36
